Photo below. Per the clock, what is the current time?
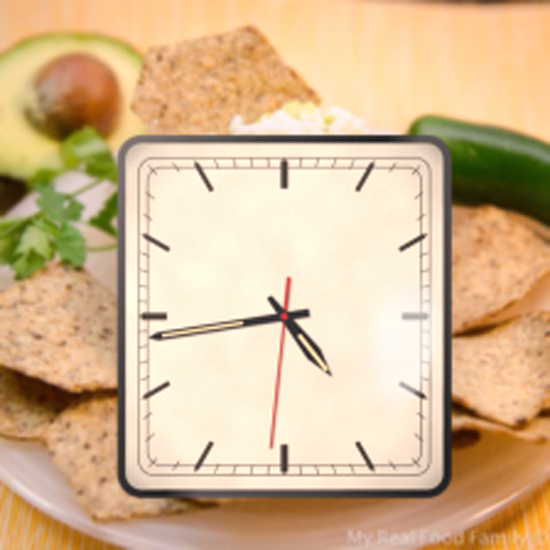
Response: 4:43:31
